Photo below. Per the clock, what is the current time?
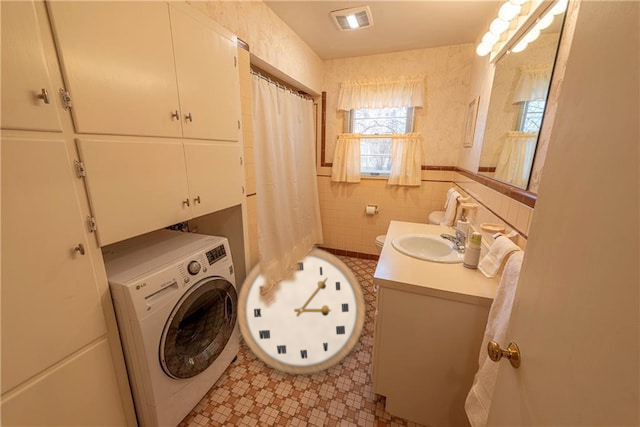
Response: 3:07
